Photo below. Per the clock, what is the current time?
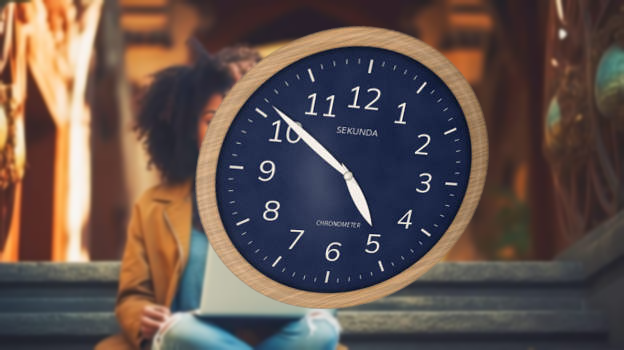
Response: 4:51
